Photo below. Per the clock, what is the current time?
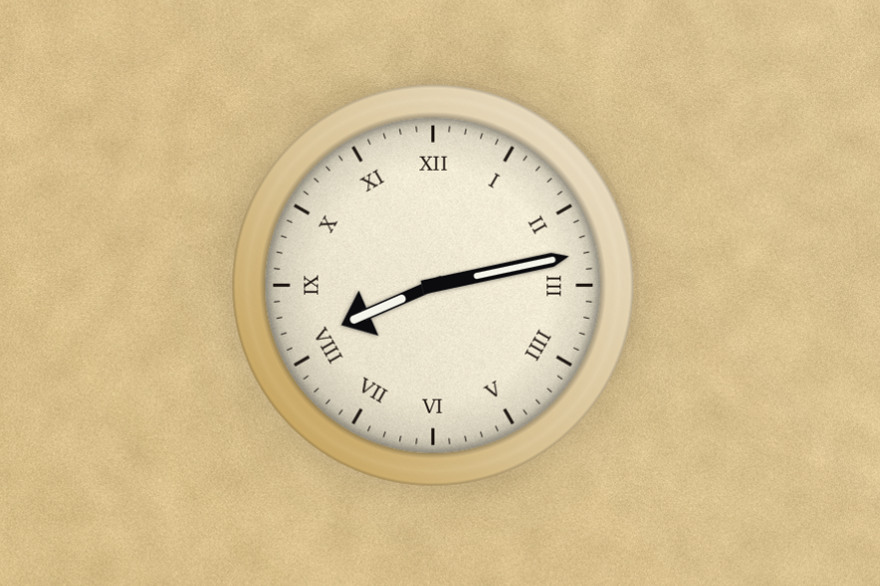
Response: 8:13
